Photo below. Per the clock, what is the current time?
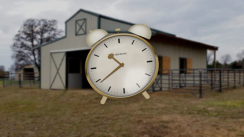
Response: 10:39
